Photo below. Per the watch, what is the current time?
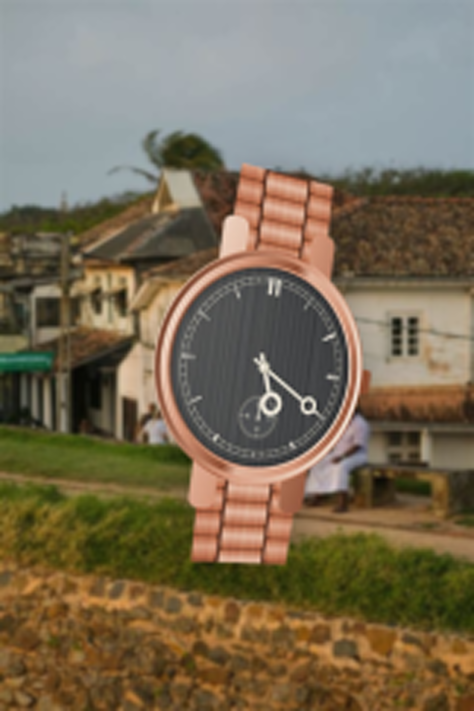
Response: 5:20
